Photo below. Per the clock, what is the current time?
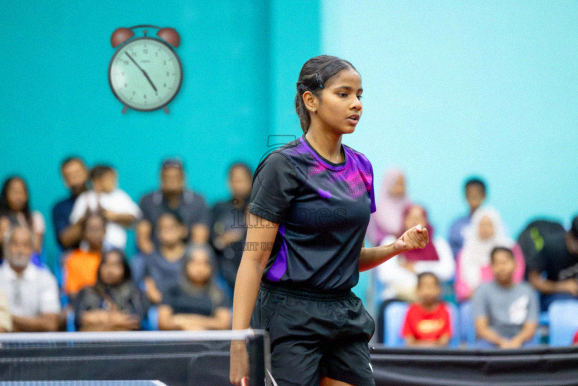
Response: 4:53
